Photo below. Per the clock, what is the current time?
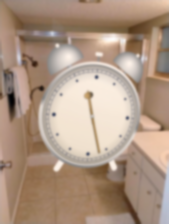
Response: 11:27
